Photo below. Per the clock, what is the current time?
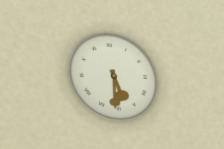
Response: 5:31
